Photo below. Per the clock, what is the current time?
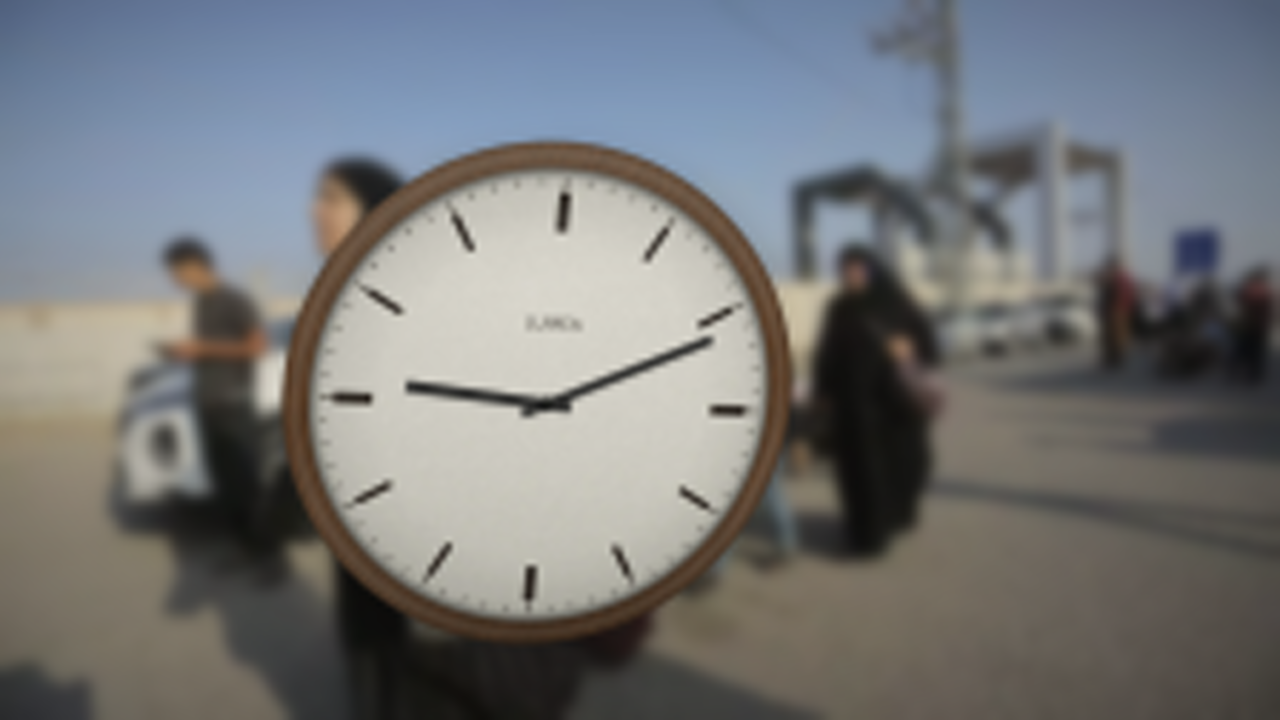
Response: 9:11
